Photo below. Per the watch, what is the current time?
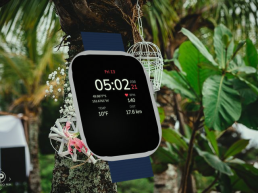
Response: 5:02
